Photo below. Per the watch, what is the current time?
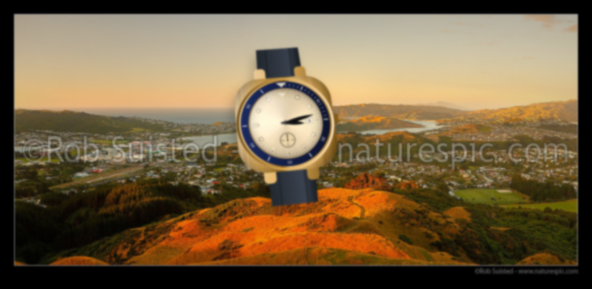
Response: 3:13
